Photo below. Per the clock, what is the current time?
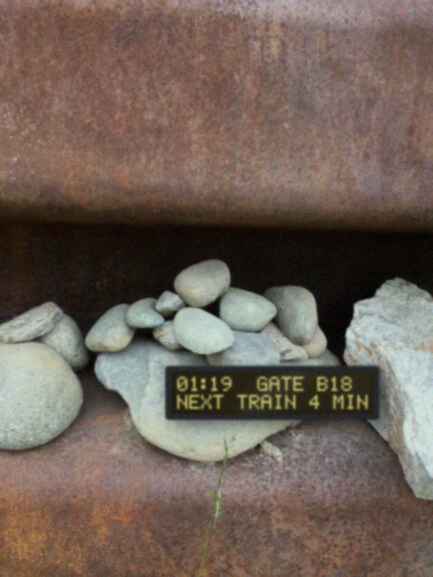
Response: 1:19
